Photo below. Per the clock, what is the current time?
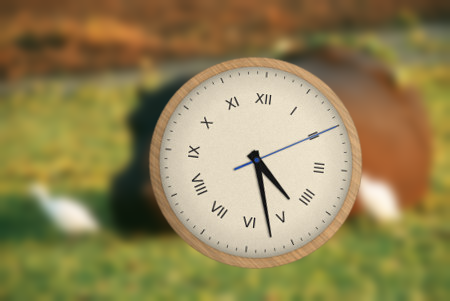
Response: 4:27:10
